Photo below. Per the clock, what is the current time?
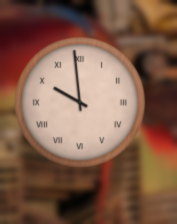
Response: 9:59
